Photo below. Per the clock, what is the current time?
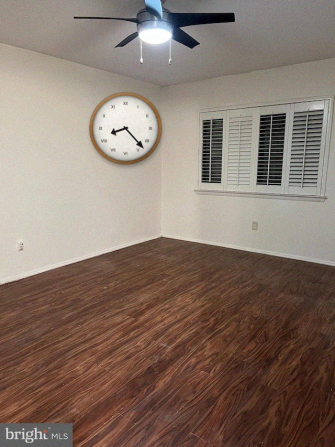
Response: 8:23
